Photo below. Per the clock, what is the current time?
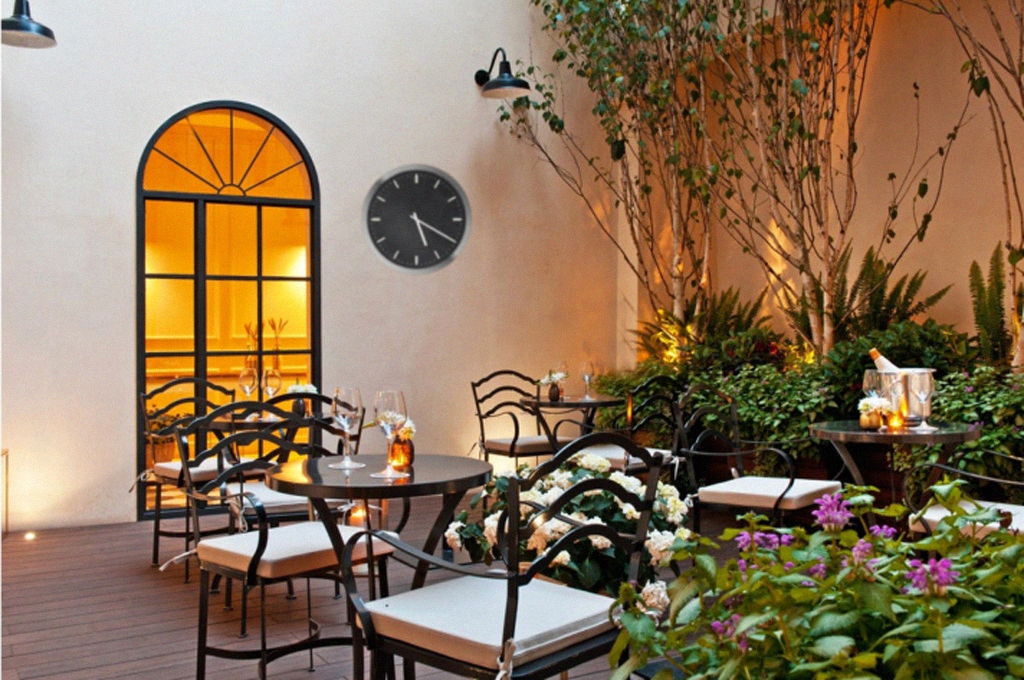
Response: 5:20
